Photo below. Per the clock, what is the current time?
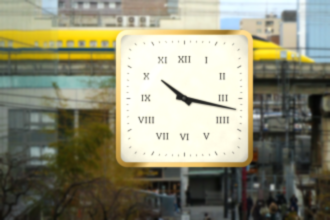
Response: 10:17
